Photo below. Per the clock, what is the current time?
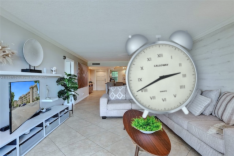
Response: 2:41
